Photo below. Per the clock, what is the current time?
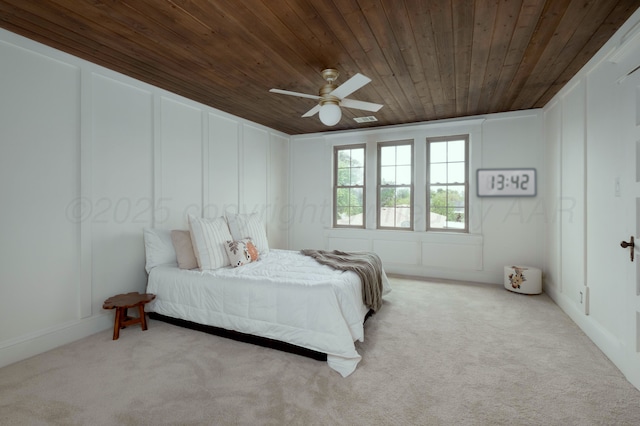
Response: 13:42
